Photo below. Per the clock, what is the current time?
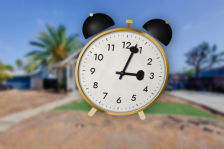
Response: 3:03
